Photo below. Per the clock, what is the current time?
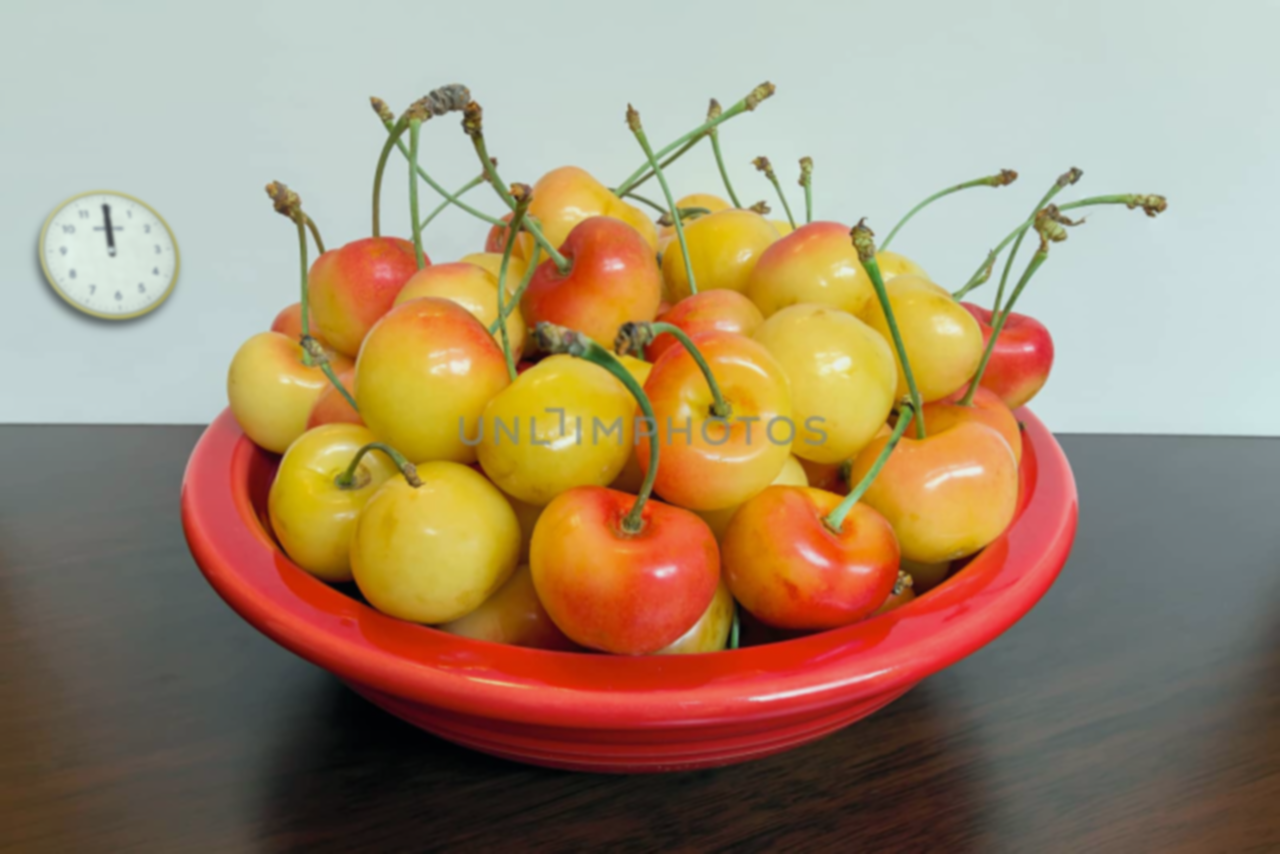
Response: 12:00
